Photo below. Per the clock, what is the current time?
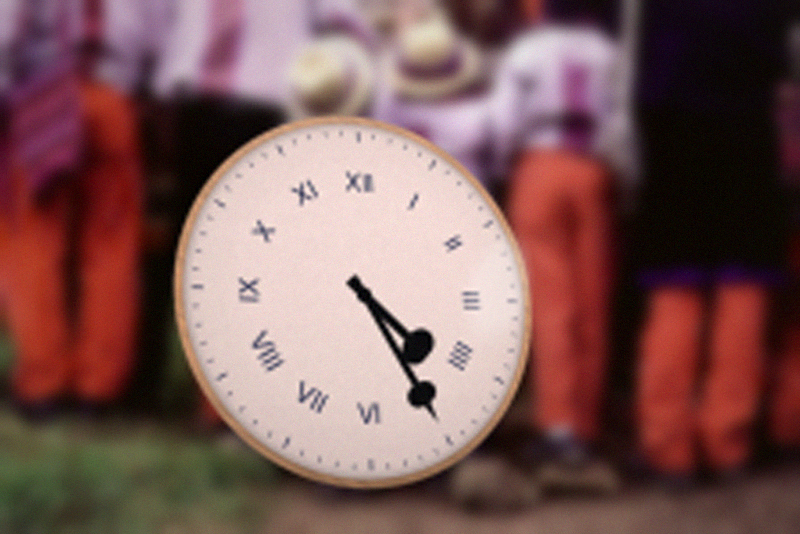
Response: 4:25
